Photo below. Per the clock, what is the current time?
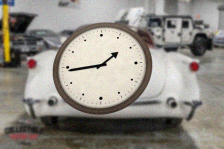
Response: 1:44
